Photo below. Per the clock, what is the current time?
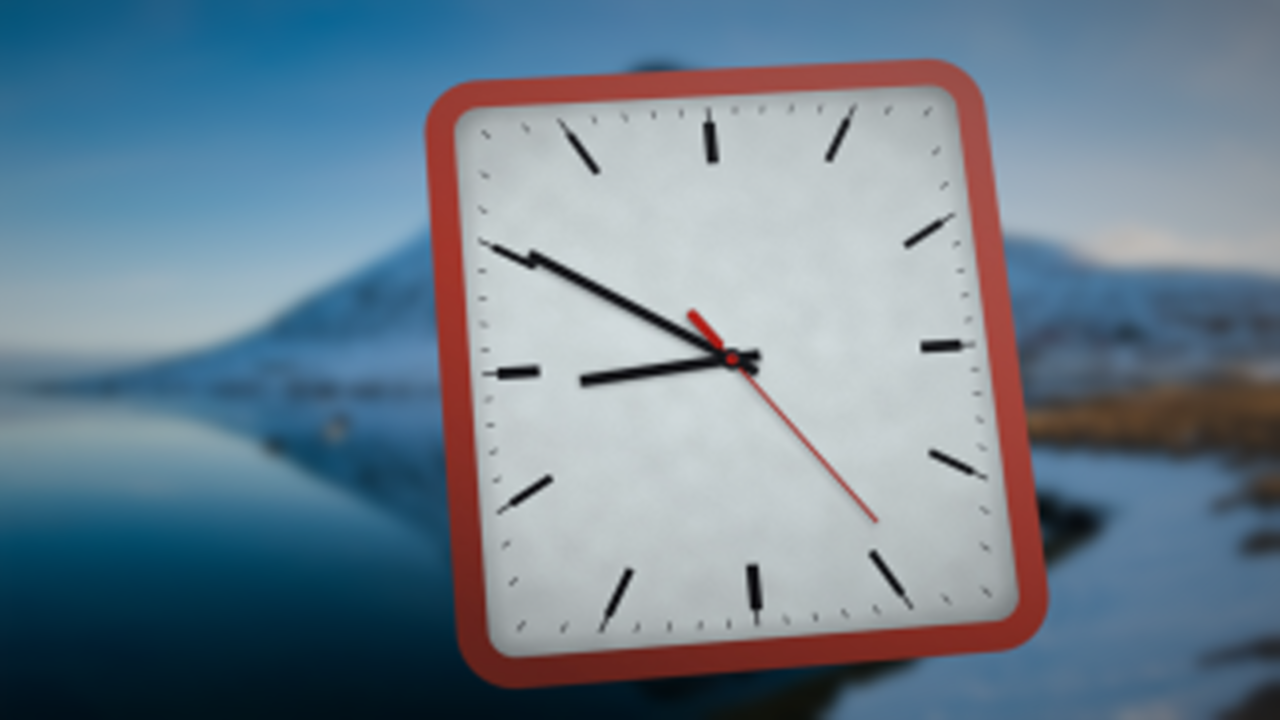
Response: 8:50:24
